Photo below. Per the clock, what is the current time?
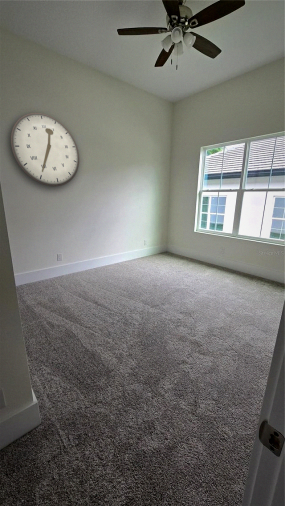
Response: 12:35
